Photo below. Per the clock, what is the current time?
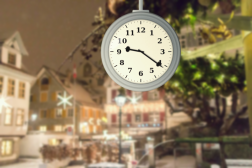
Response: 9:21
